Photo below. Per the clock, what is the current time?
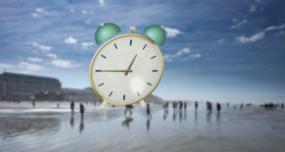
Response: 12:45
